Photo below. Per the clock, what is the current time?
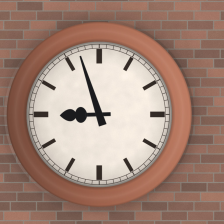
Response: 8:57
